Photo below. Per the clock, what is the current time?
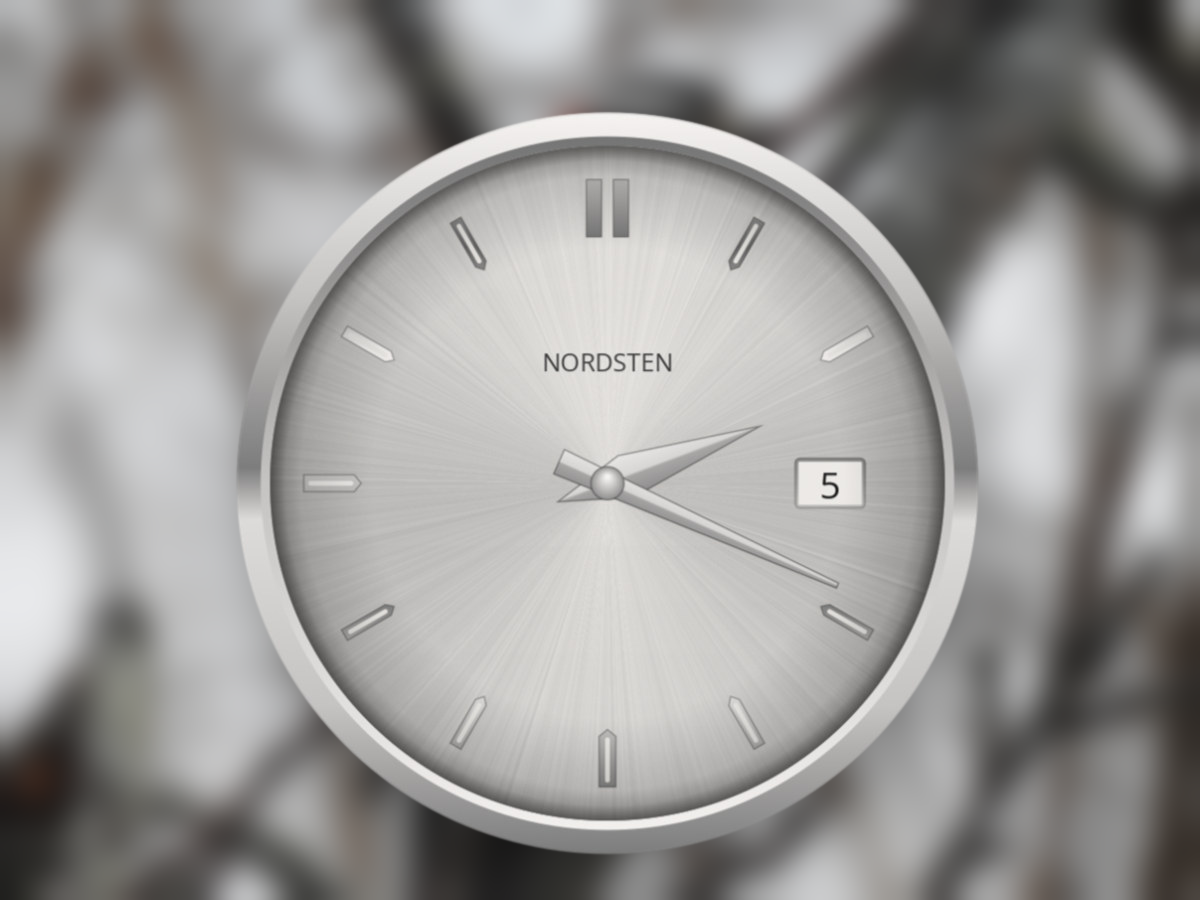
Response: 2:19
